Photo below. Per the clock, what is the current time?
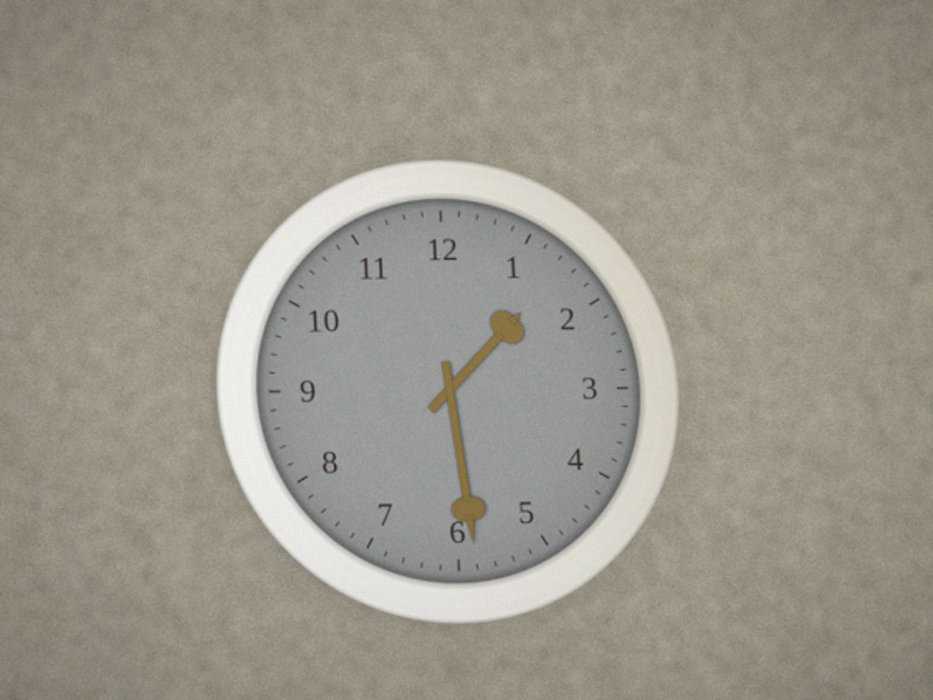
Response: 1:29
